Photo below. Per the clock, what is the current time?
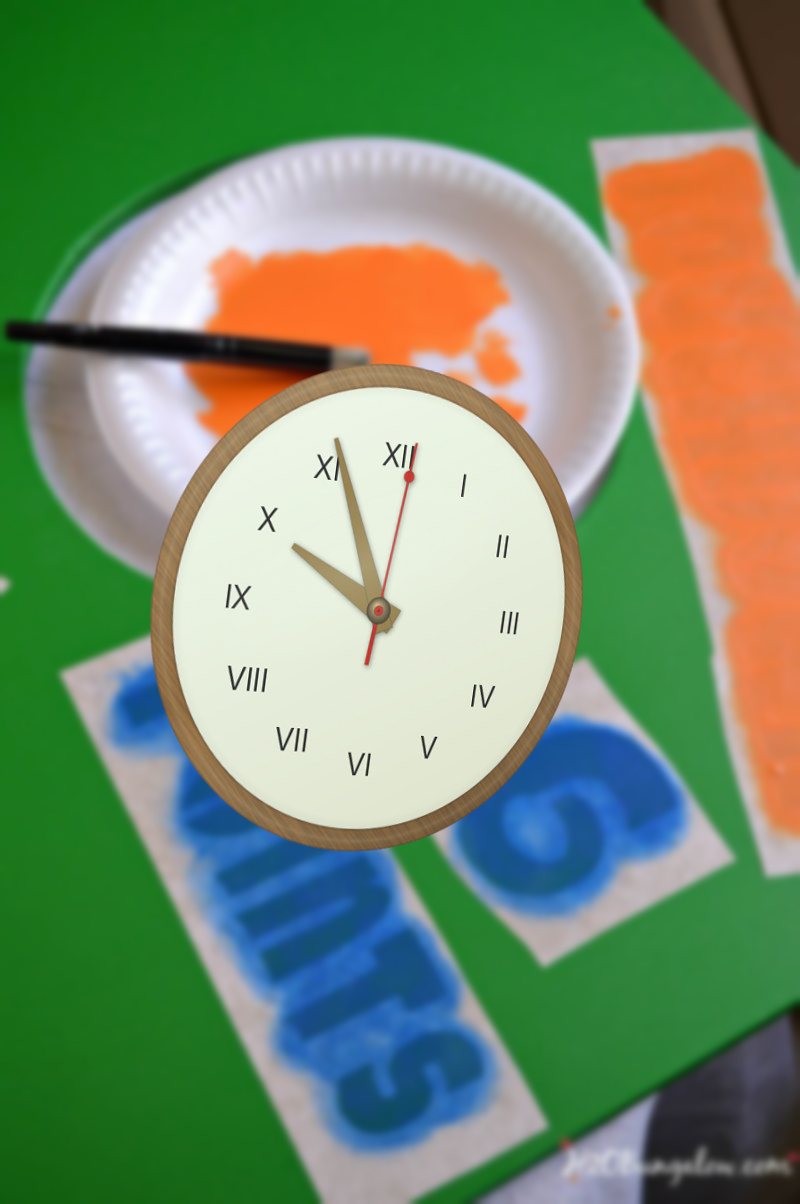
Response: 9:56:01
